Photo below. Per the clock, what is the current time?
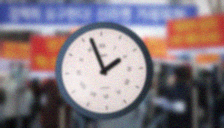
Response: 1:57
